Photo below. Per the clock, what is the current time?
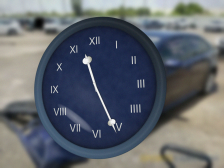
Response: 11:26
